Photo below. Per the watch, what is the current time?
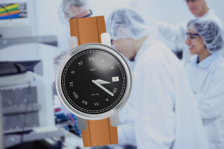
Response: 3:22
